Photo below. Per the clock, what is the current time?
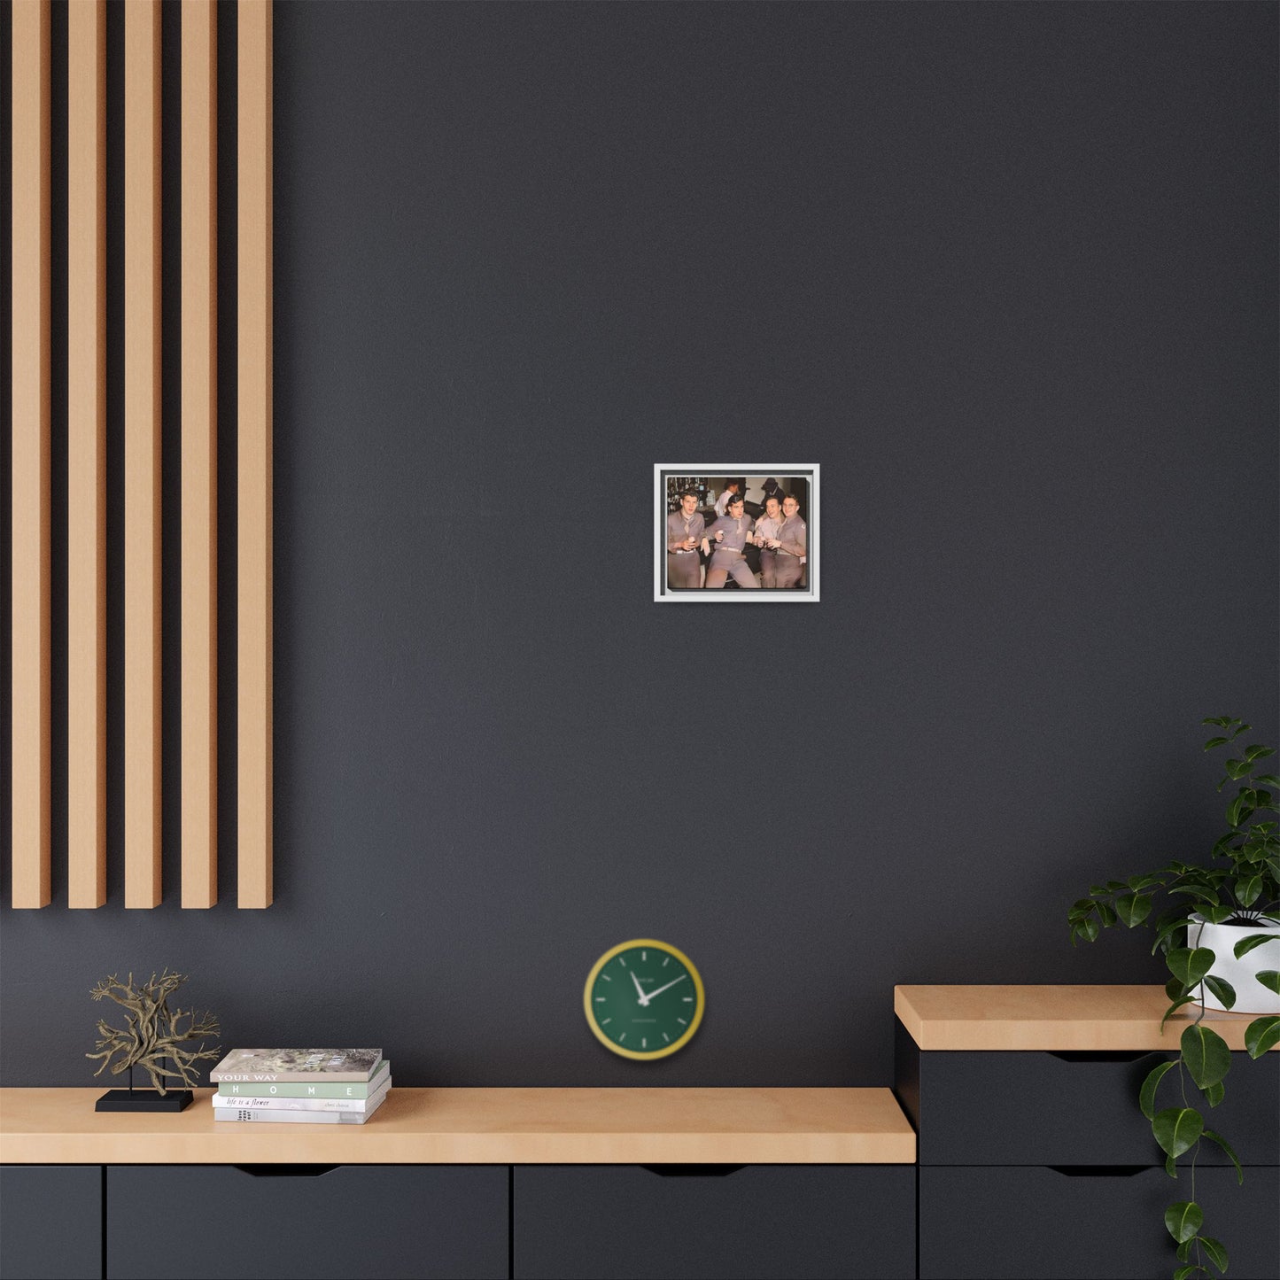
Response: 11:10
